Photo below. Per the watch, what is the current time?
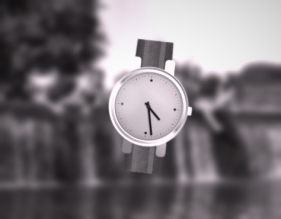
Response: 4:28
